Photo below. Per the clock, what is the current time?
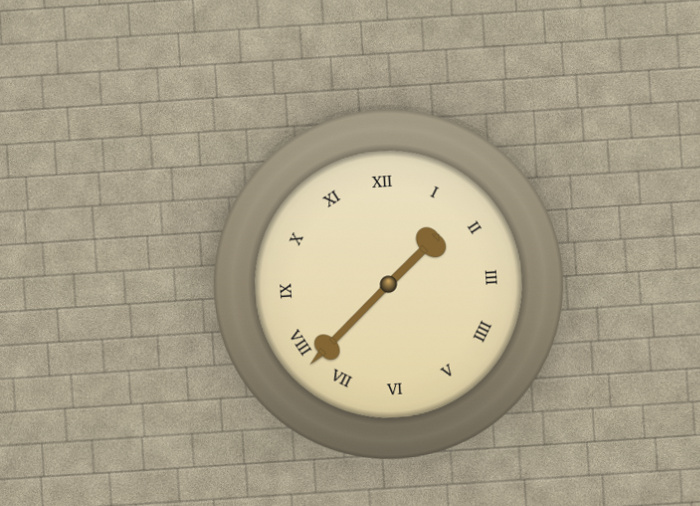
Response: 1:38
